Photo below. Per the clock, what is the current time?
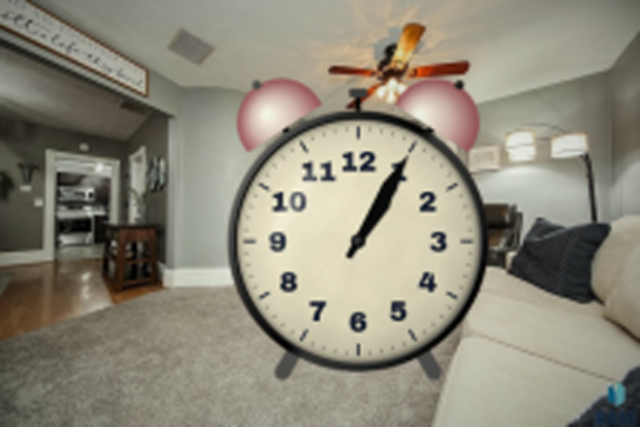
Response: 1:05
